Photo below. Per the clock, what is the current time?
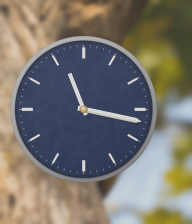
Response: 11:17
